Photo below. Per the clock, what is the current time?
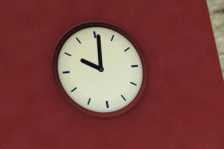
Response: 10:01
